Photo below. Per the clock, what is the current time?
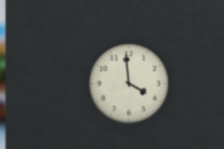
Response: 3:59
